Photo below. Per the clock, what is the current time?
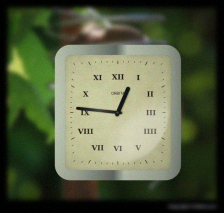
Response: 12:46
